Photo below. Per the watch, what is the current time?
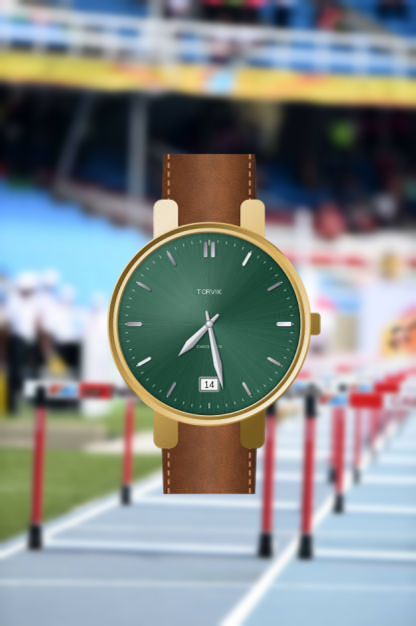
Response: 7:28
